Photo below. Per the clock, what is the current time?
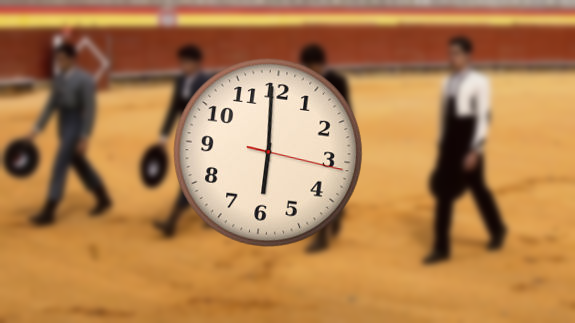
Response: 5:59:16
